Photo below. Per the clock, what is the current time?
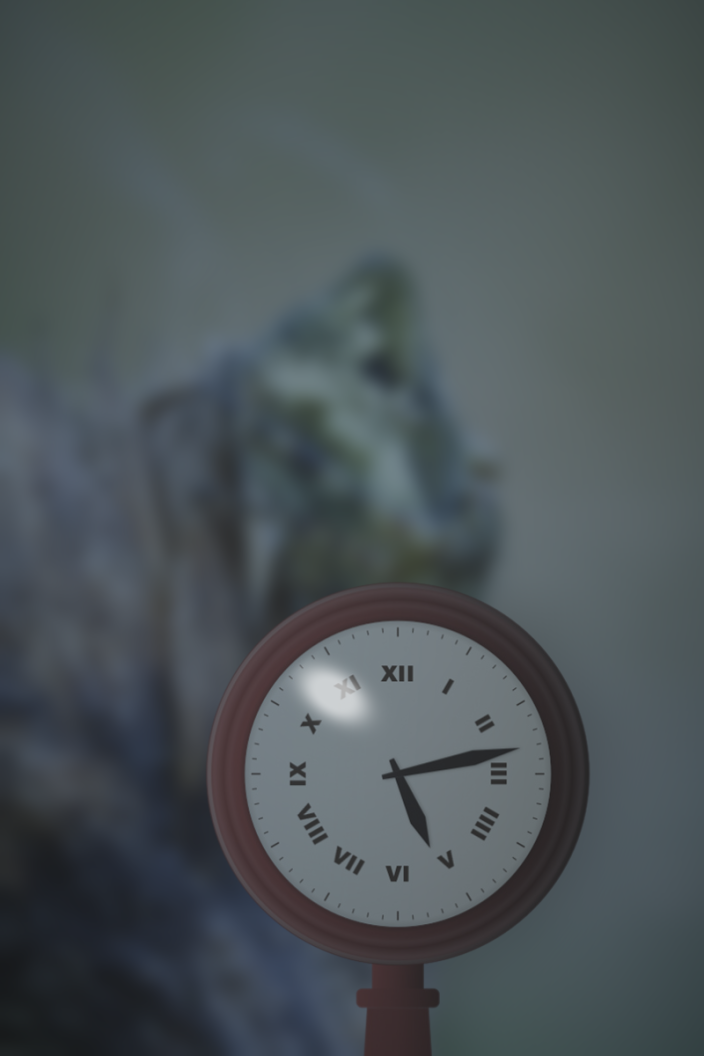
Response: 5:13
